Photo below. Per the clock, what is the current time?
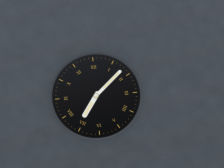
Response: 7:08
